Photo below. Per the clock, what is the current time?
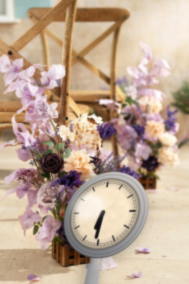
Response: 6:31
